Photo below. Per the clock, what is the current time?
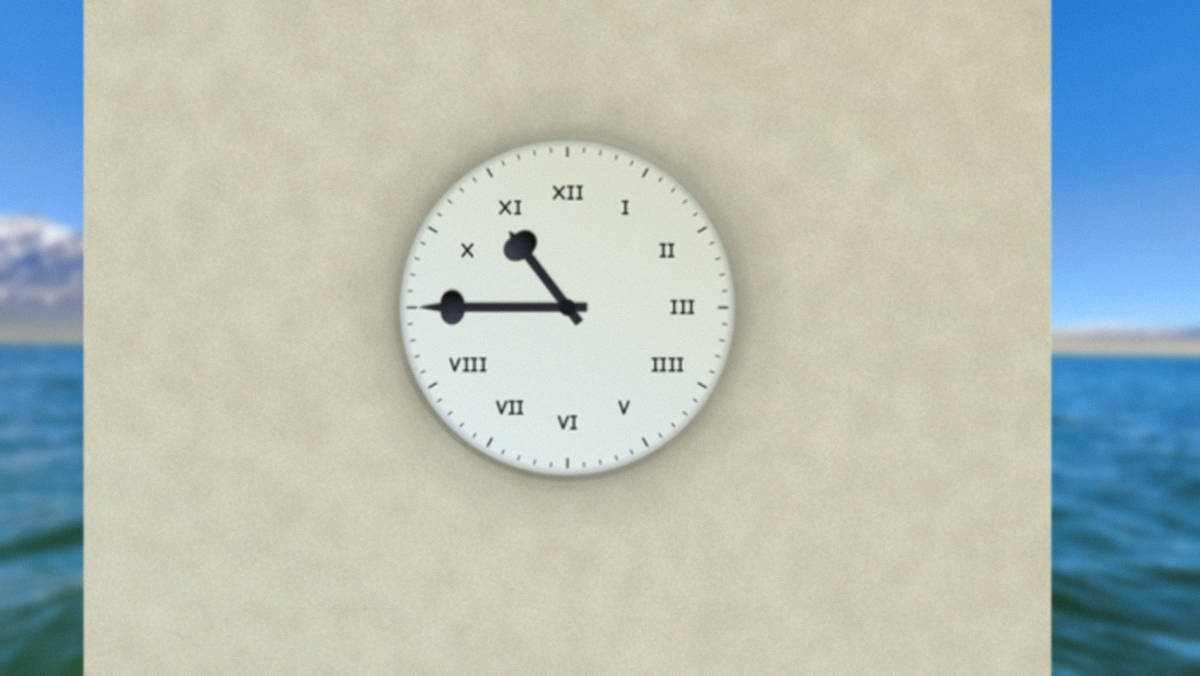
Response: 10:45
